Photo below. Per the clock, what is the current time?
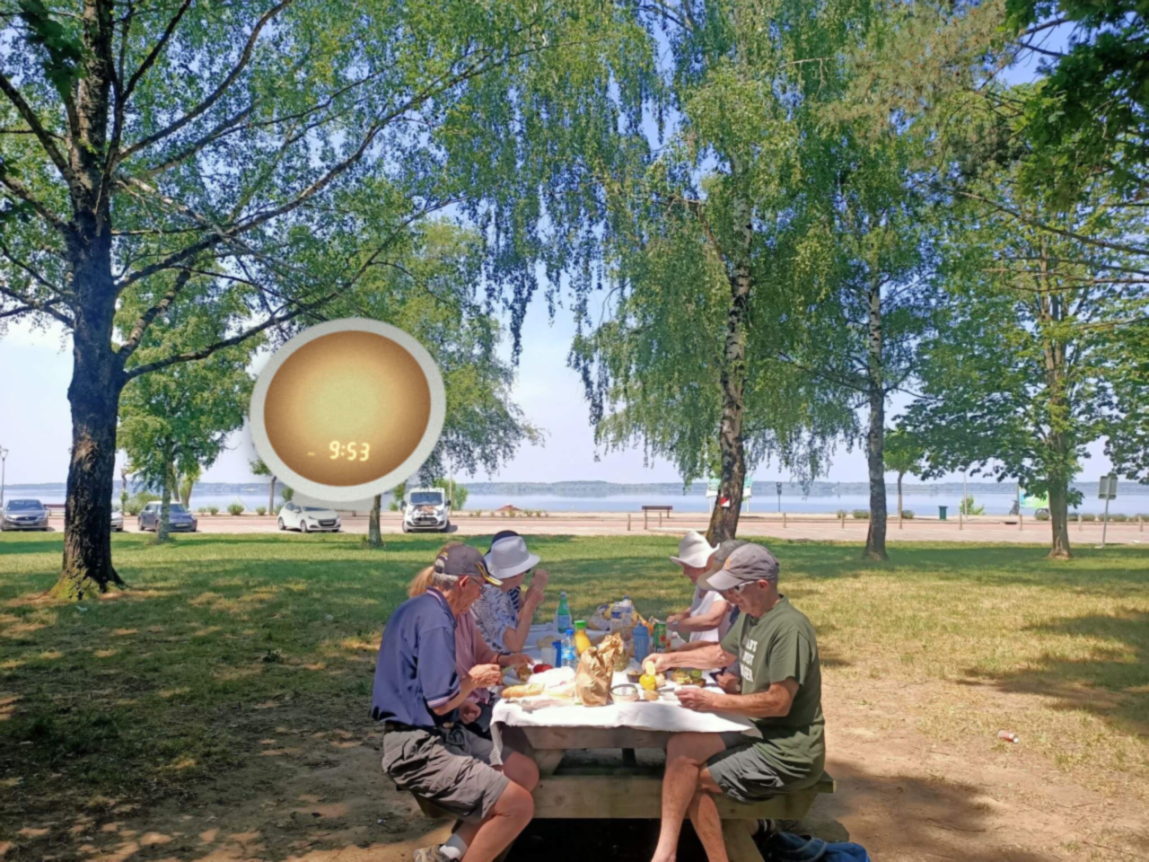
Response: 9:53
